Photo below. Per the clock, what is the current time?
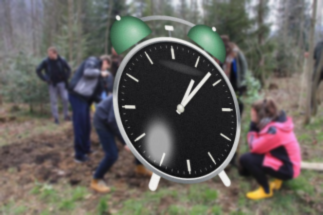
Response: 1:08
